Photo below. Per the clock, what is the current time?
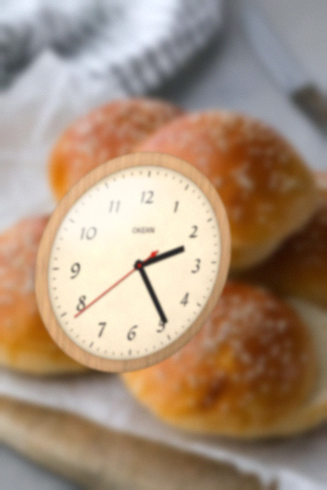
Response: 2:24:39
